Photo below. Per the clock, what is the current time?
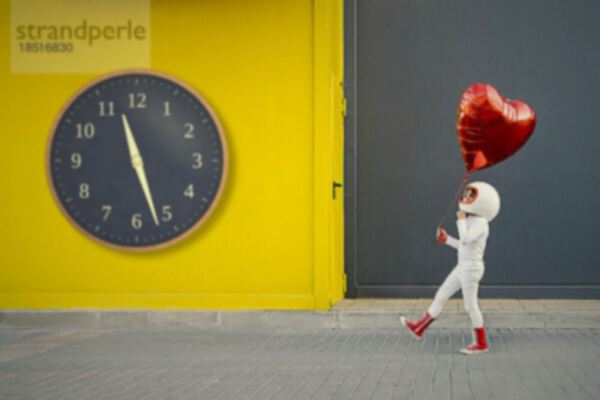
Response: 11:27
